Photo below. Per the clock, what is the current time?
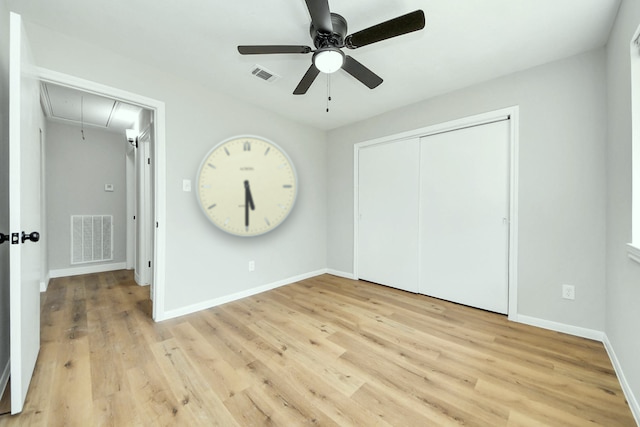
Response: 5:30
